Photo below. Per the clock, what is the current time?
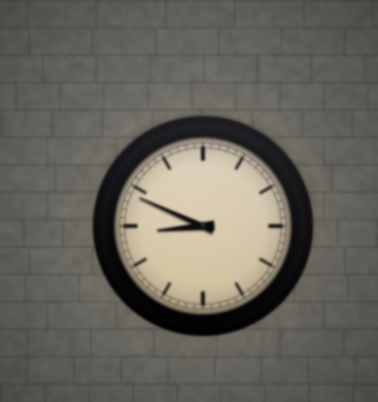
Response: 8:49
